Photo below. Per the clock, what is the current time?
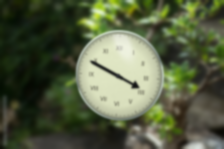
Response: 3:49
